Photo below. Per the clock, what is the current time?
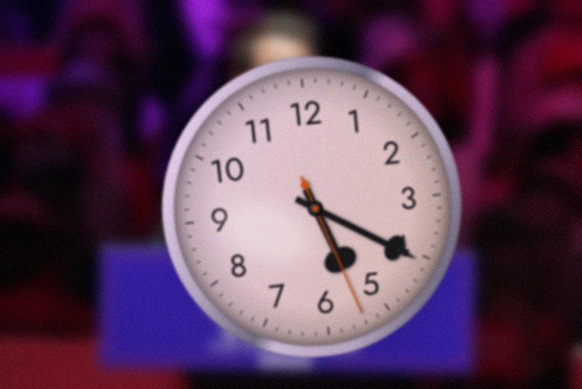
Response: 5:20:27
